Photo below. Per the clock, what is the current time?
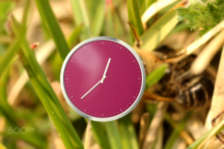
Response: 12:38
